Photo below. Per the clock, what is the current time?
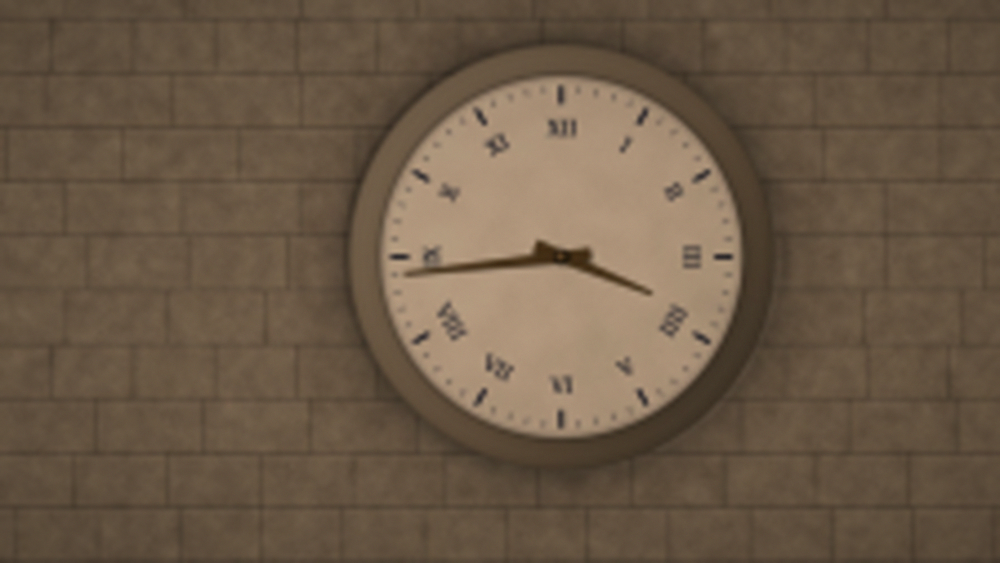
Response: 3:44
